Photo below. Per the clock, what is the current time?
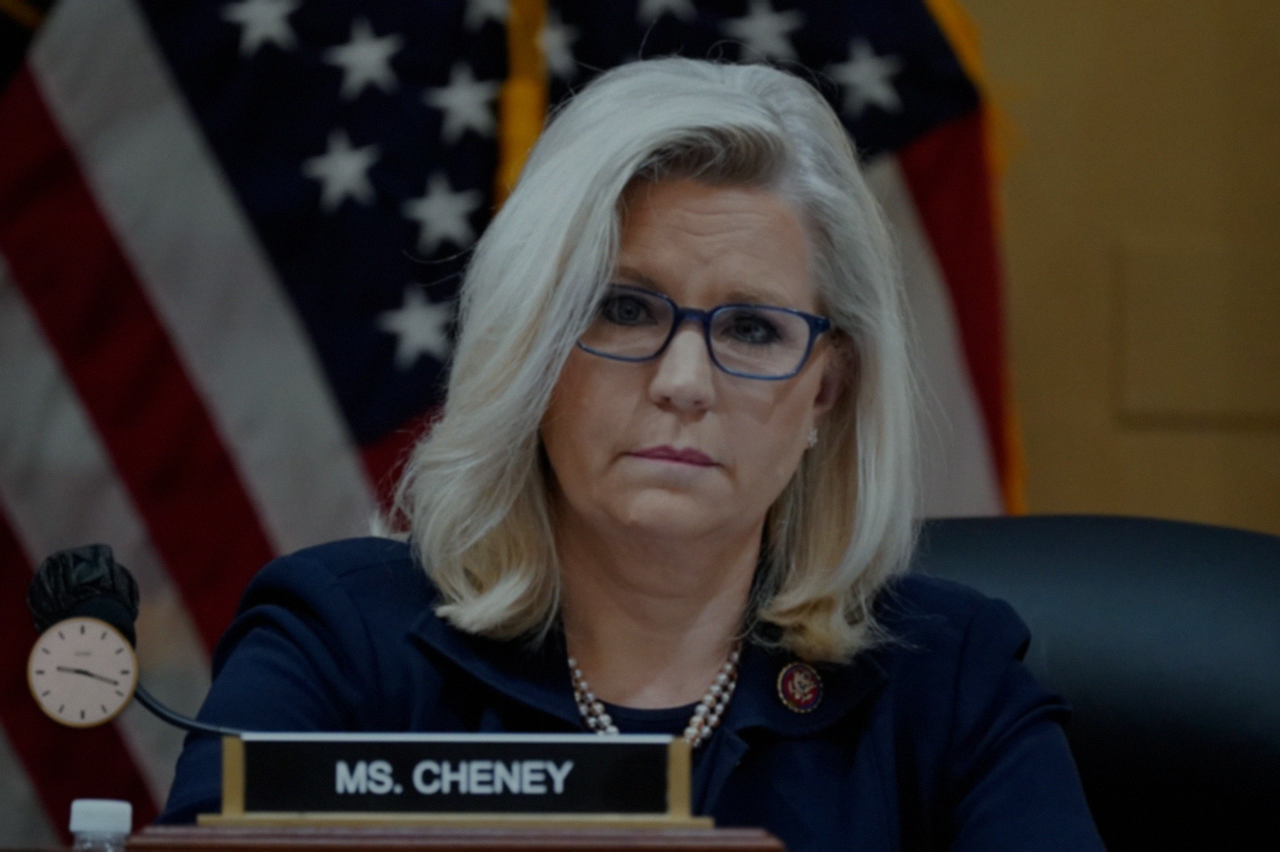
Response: 9:18
